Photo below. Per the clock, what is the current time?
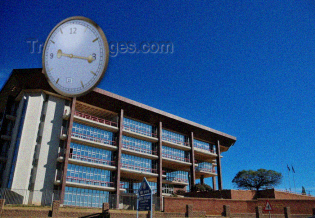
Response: 9:16
